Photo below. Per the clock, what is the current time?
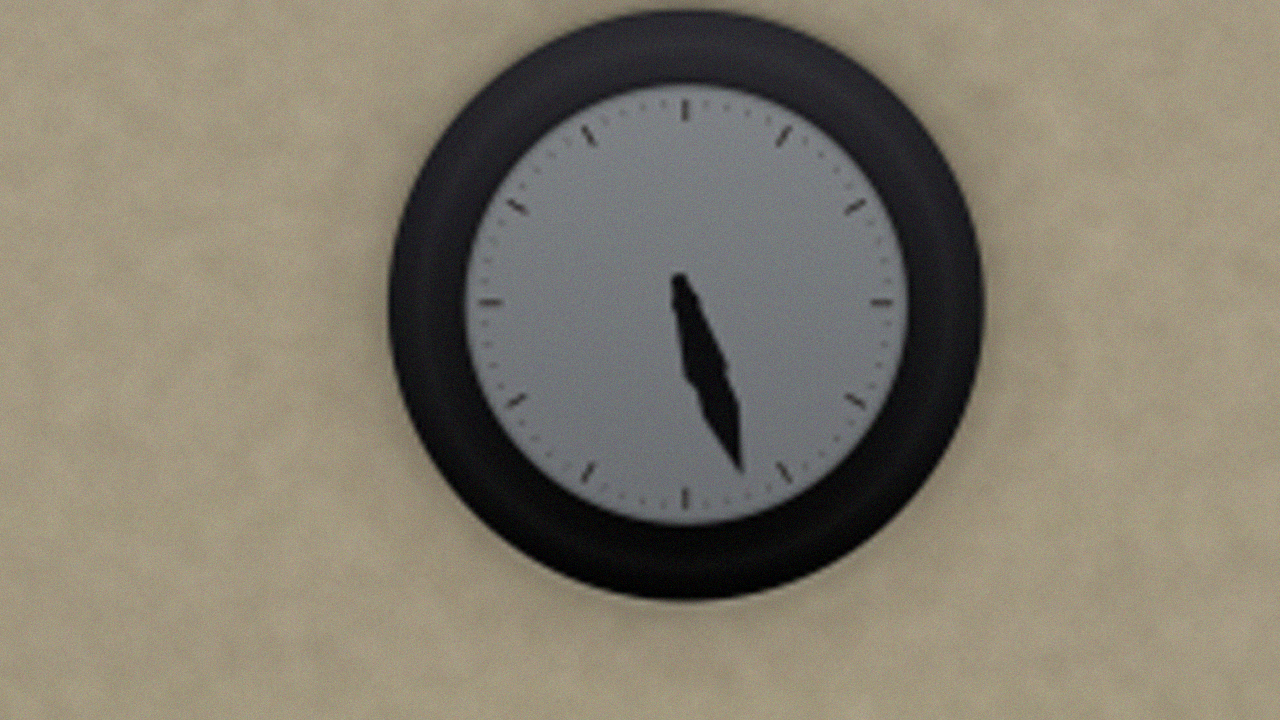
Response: 5:27
